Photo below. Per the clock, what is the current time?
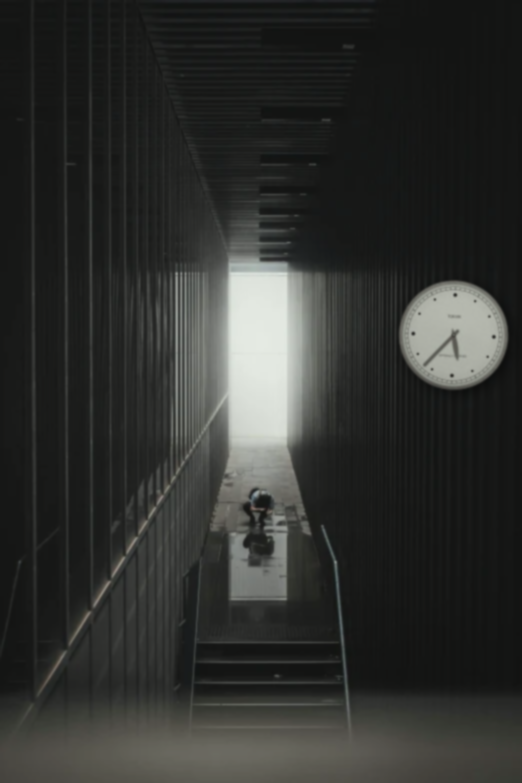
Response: 5:37
